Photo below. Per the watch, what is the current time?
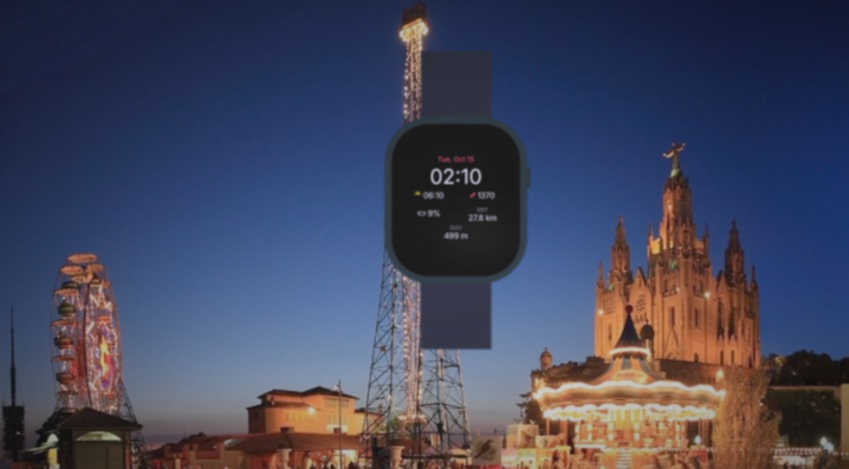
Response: 2:10
